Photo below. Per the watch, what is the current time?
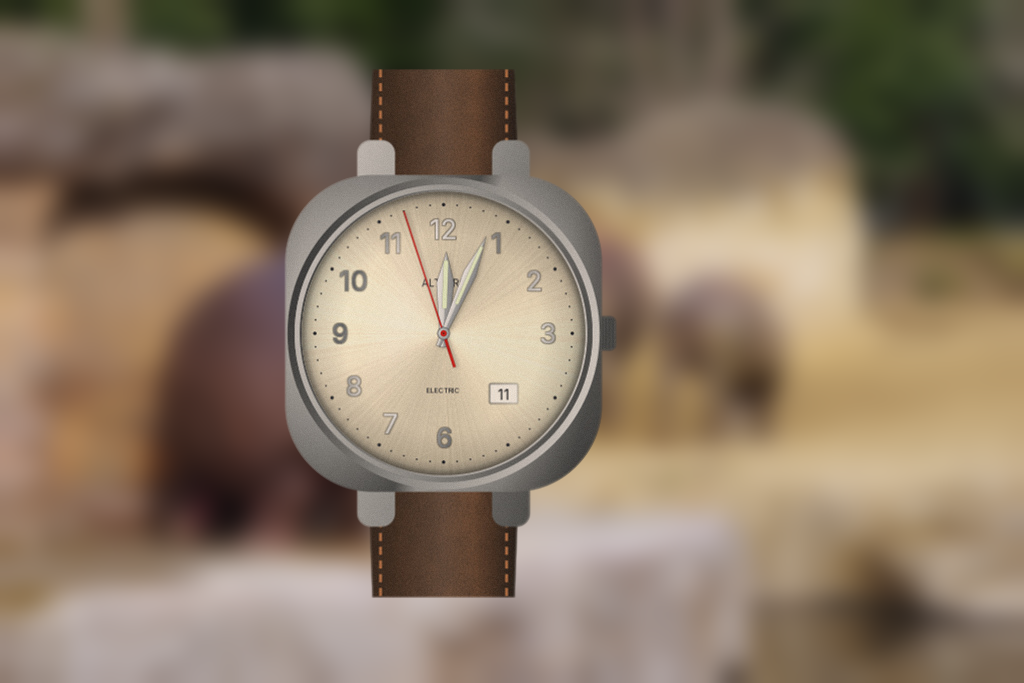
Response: 12:03:57
